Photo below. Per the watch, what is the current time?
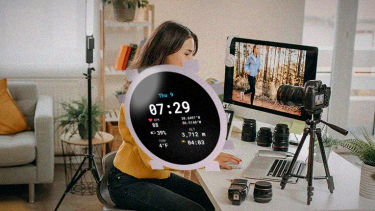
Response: 7:29
